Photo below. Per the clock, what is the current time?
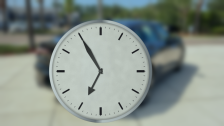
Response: 6:55
